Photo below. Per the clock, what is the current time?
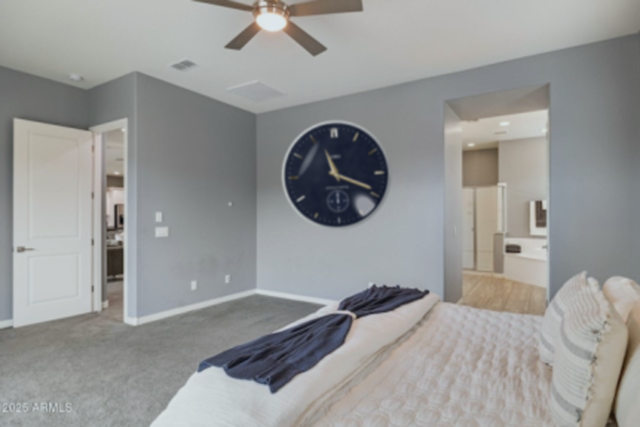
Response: 11:19
